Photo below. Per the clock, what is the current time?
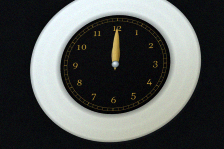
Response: 12:00
